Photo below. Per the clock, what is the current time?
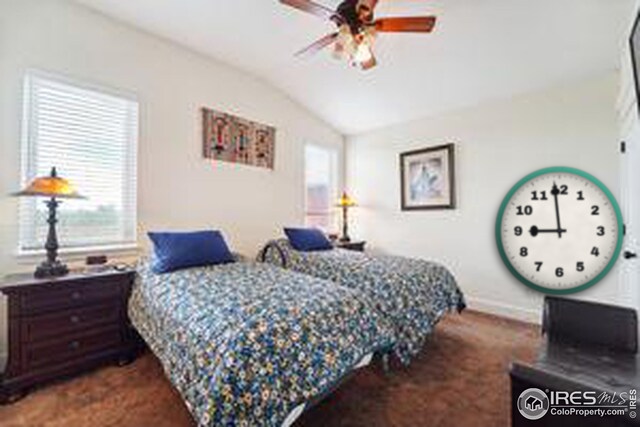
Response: 8:59
